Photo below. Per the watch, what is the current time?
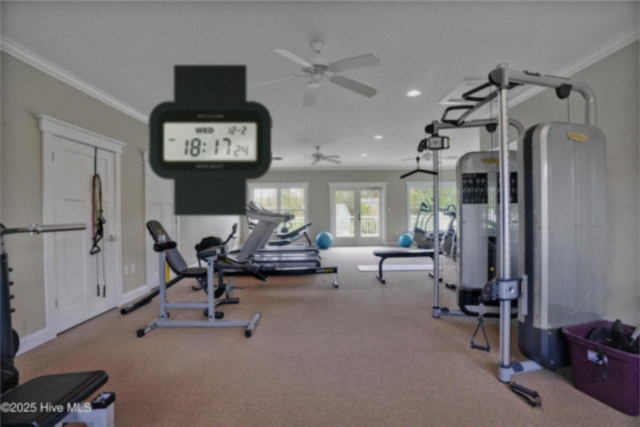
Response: 18:17:24
